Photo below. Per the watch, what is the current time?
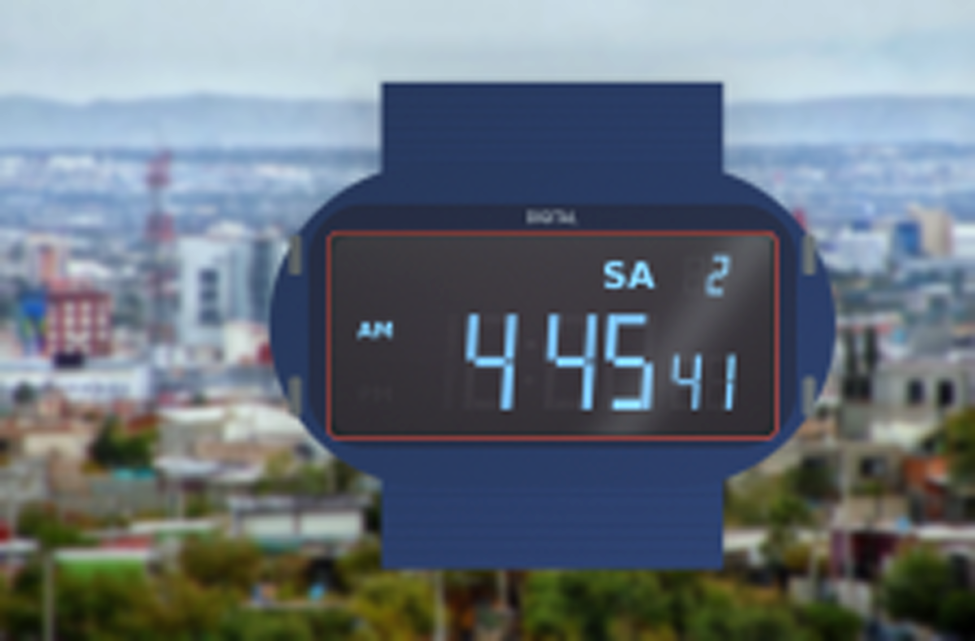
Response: 4:45:41
